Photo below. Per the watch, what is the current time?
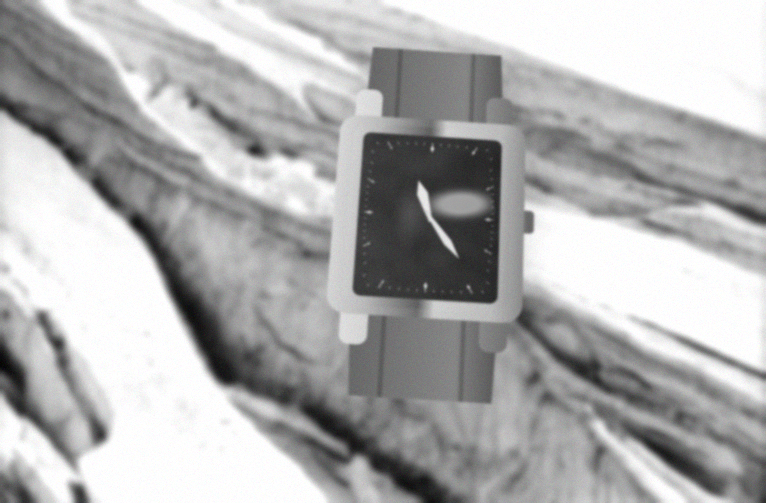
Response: 11:24
